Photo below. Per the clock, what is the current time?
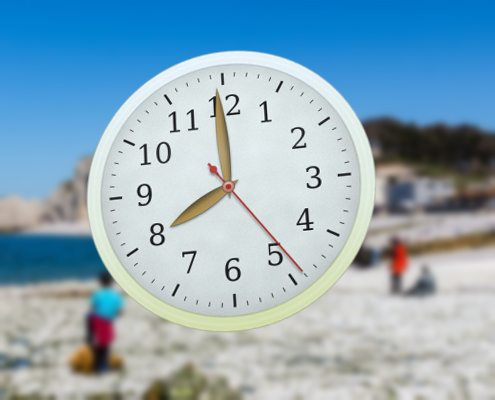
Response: 7:59:24
